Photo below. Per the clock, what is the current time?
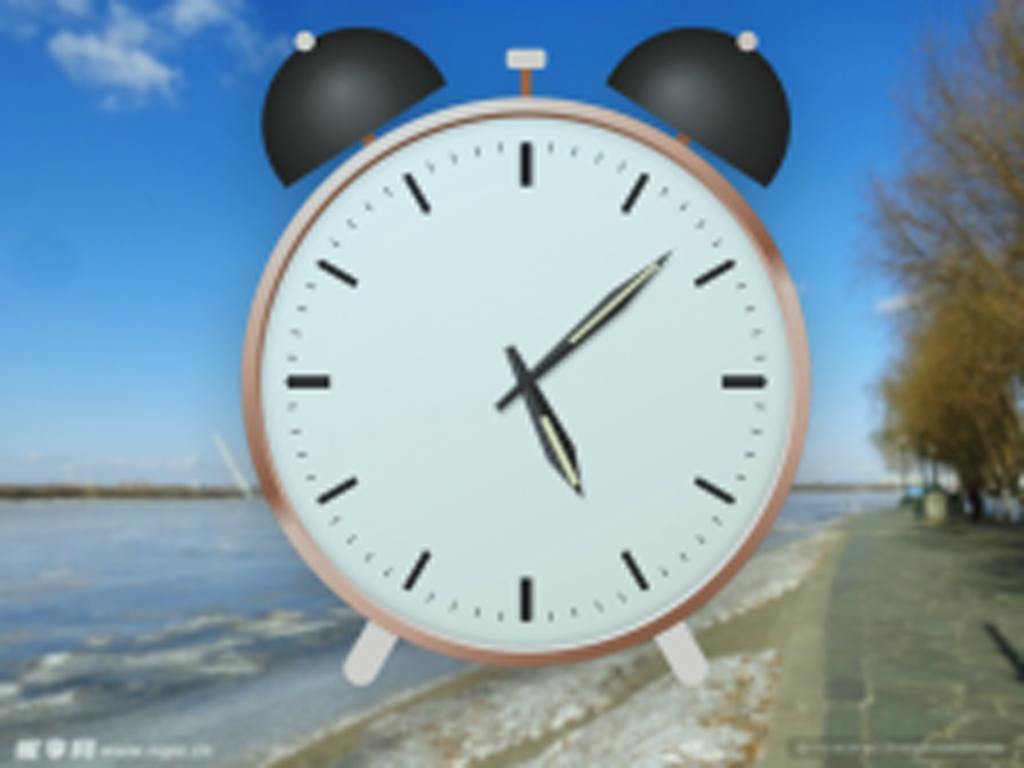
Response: 5:08
